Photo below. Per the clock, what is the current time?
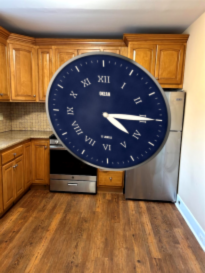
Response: 4:15
